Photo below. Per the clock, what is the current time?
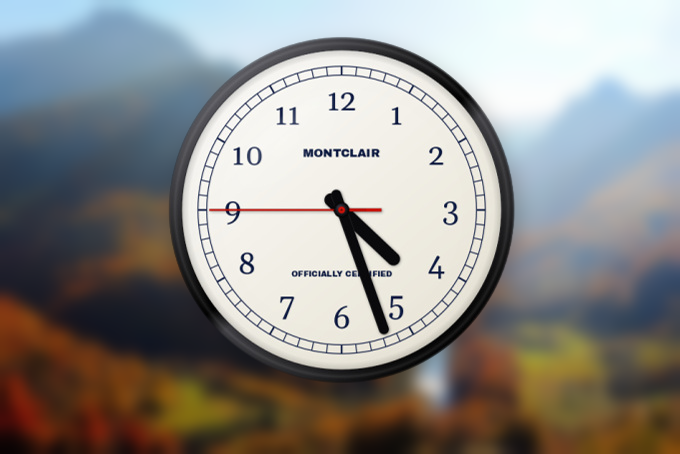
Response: 4:26:45
